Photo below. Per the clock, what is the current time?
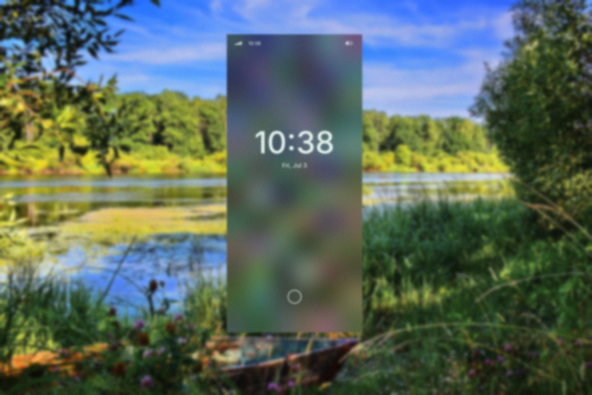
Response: 10:38
